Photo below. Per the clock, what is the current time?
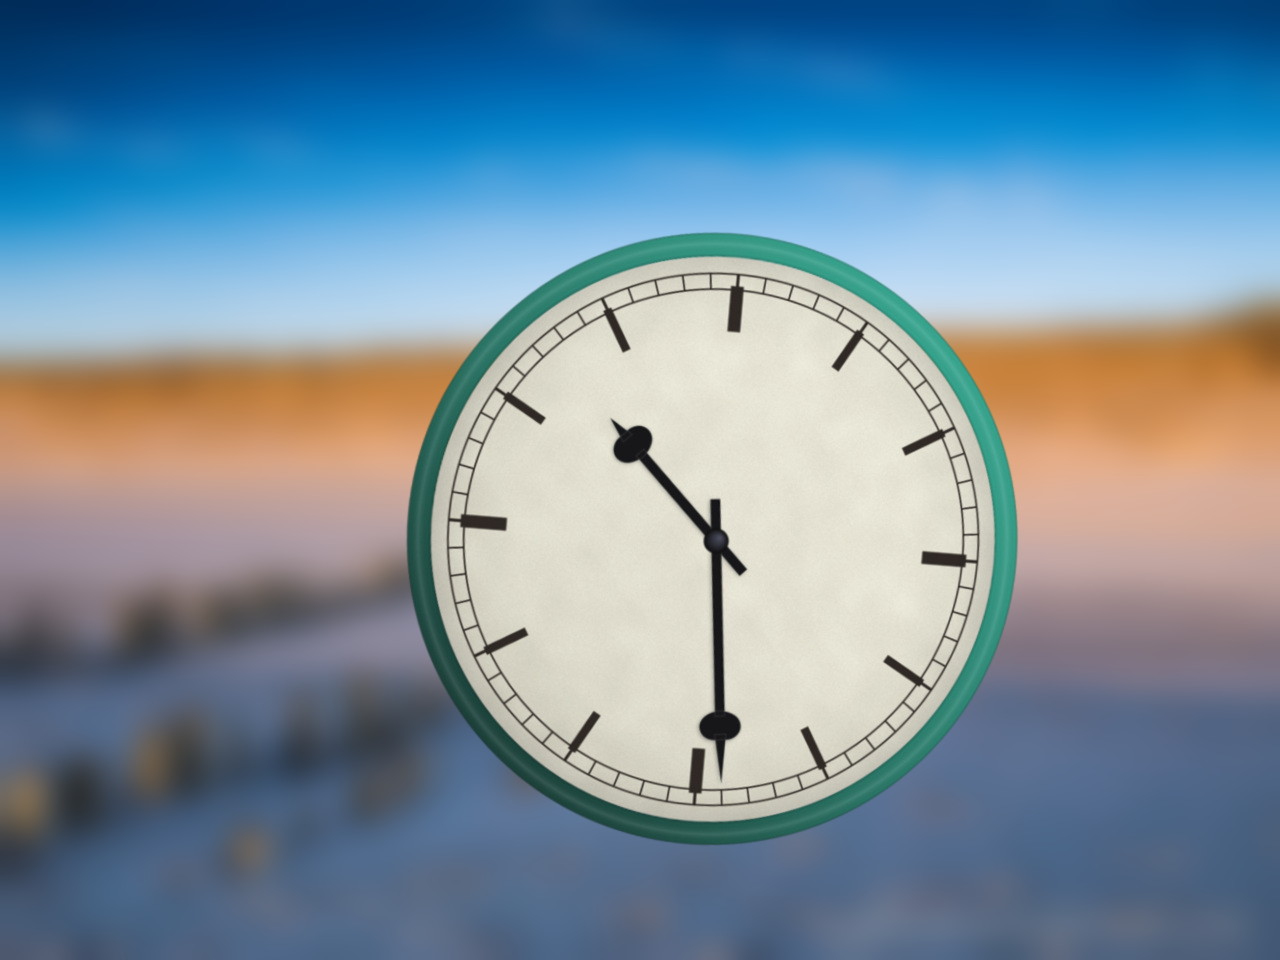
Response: 10:29
